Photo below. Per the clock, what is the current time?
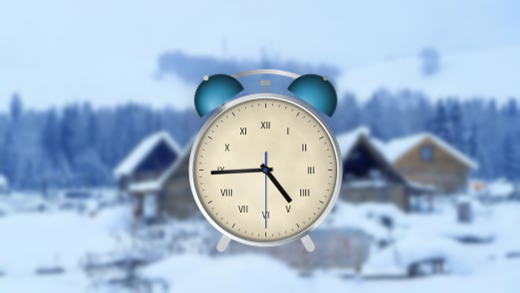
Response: 4:44:30
